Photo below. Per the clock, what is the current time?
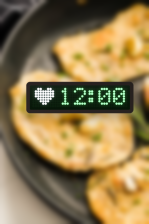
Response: 12:00
